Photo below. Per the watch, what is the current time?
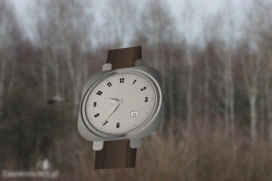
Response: 9:36
